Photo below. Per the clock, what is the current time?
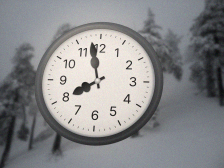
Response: 7:58
